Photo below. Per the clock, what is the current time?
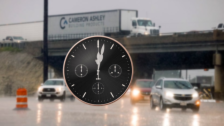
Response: 12:02
